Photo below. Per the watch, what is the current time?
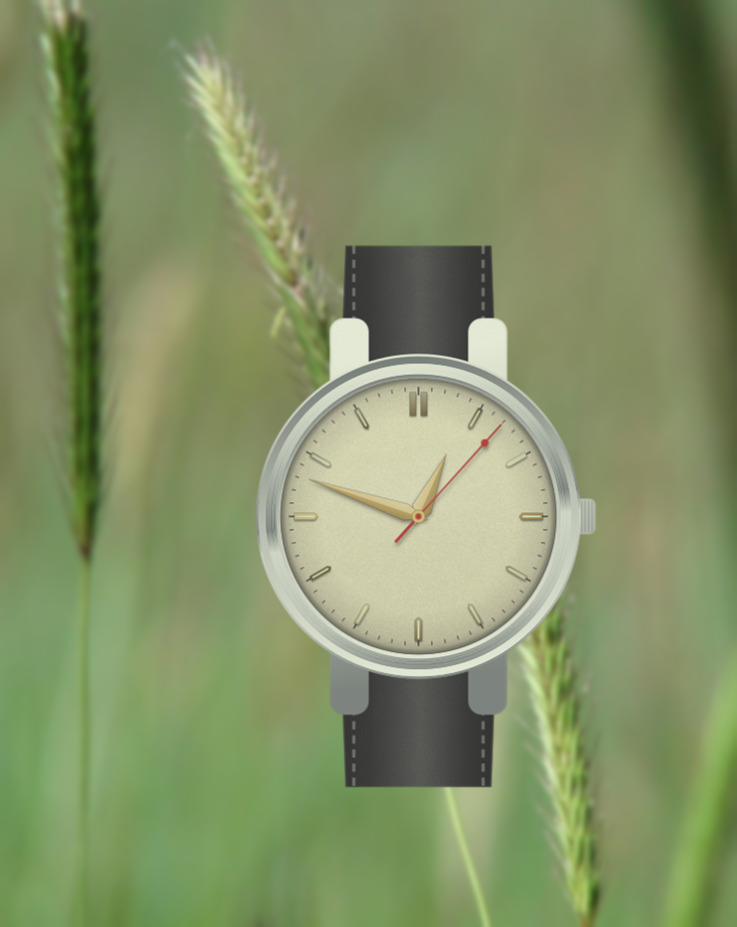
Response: 12:48:07
